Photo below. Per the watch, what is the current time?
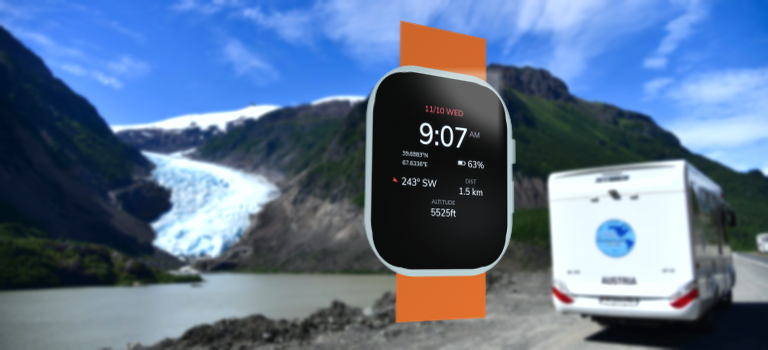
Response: 9:07
